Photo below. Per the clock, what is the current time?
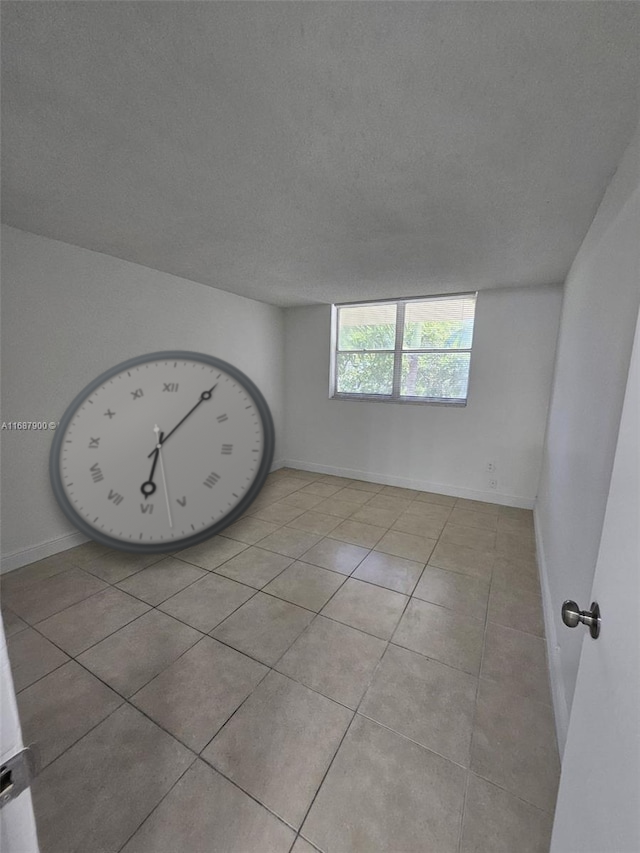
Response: 6:05:27
